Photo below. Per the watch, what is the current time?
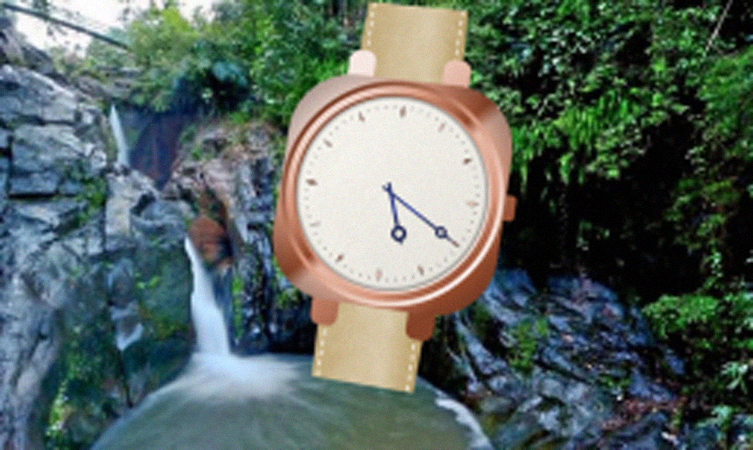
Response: 5:20
